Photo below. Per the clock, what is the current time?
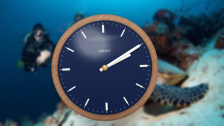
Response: 2:10
